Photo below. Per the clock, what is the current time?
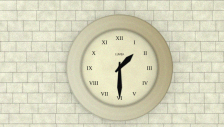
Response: 1:30
